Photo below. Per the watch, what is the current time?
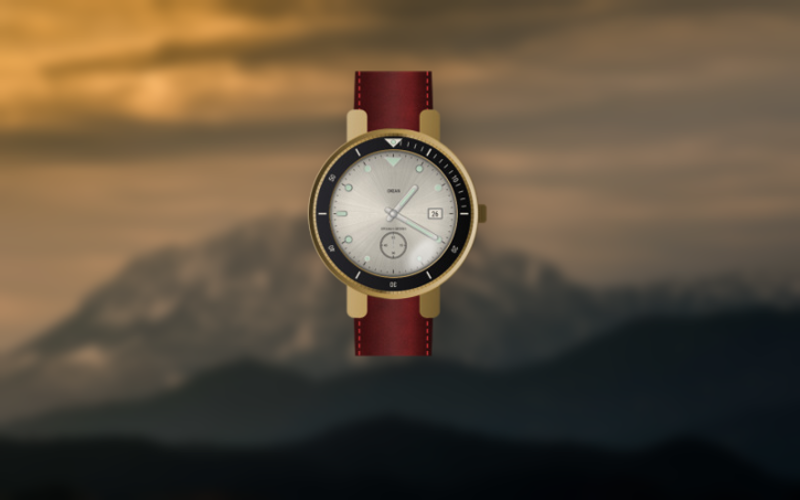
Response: 1:20
